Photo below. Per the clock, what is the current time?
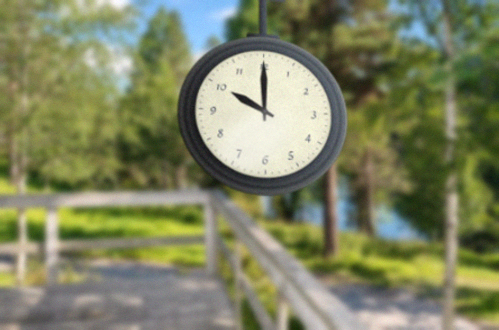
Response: 10:00
